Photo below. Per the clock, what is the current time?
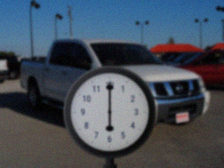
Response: 6:00
